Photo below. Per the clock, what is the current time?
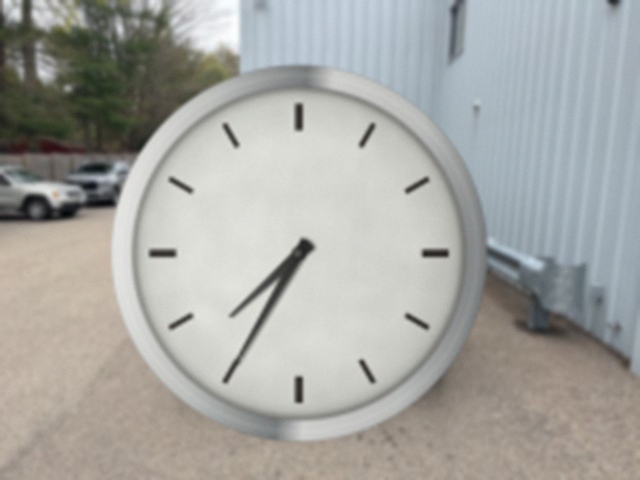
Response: 7:35
